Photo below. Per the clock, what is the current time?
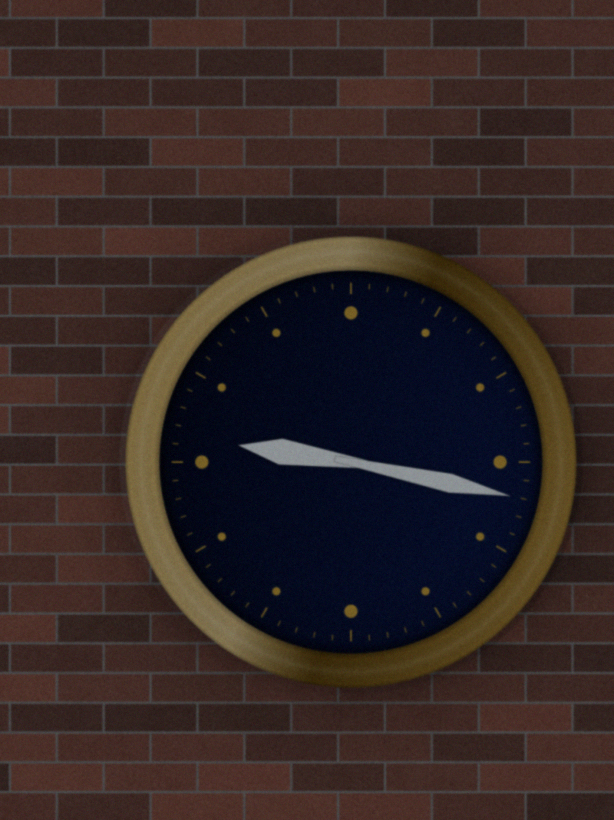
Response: 9:17
